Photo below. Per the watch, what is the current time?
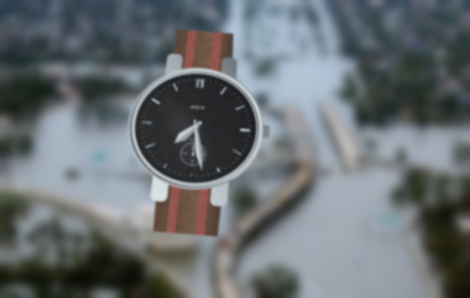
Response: 7:28
